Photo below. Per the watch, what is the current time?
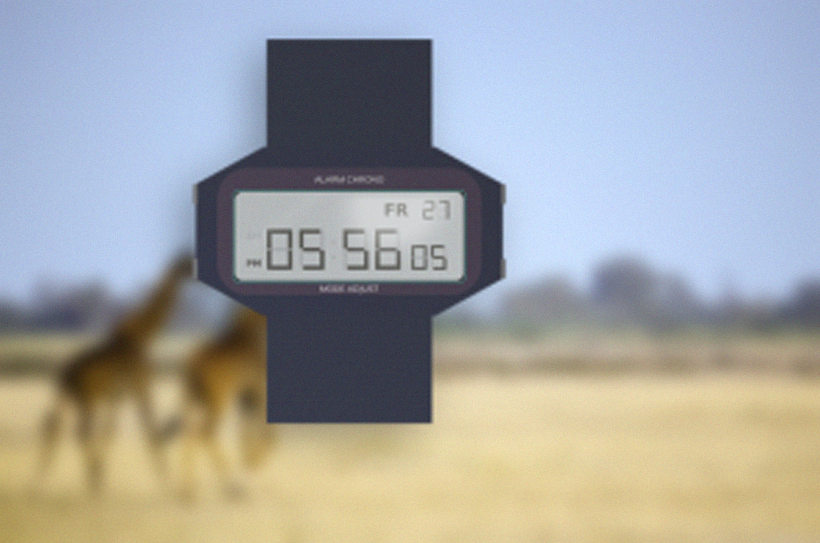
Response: 5:56:05
